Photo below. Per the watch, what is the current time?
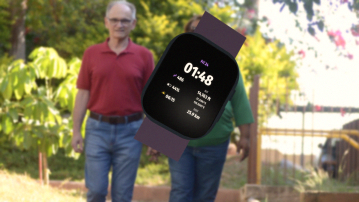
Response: 1:48
